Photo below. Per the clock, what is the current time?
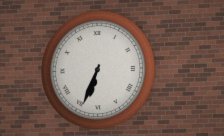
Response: 6:34
